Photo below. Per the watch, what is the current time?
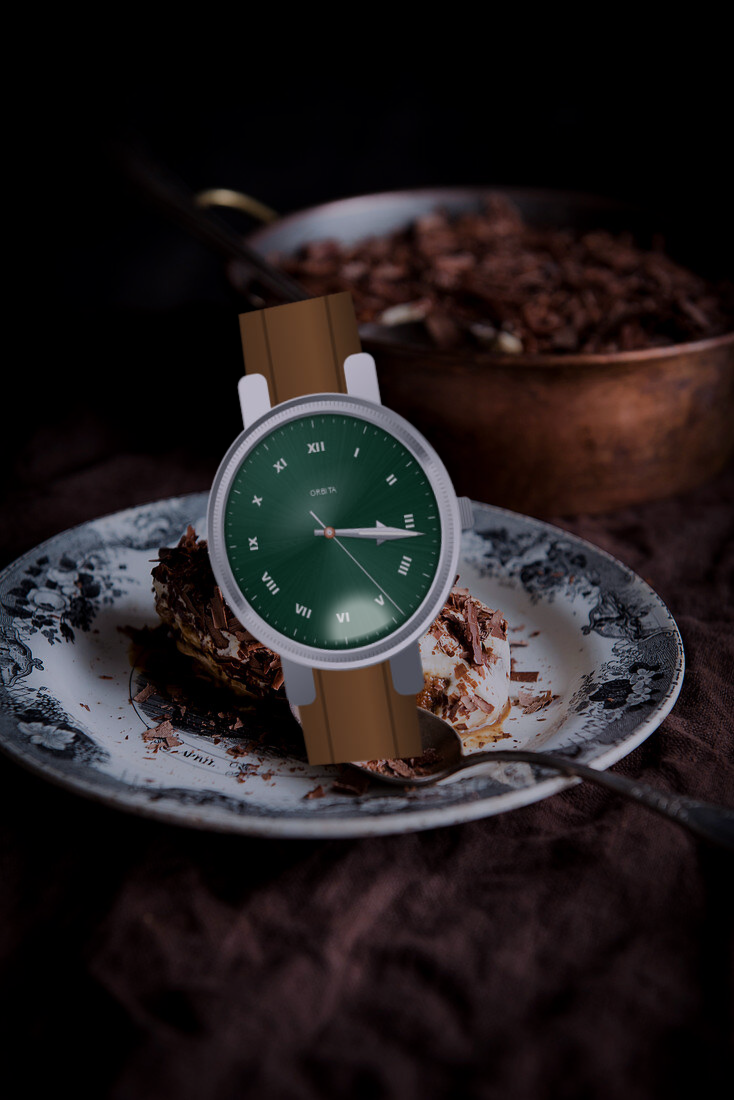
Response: 3:16:24
